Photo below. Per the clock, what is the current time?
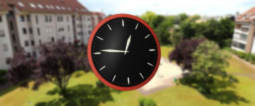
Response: 12:46
